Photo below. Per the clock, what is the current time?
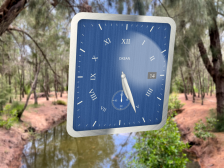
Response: 5:26
